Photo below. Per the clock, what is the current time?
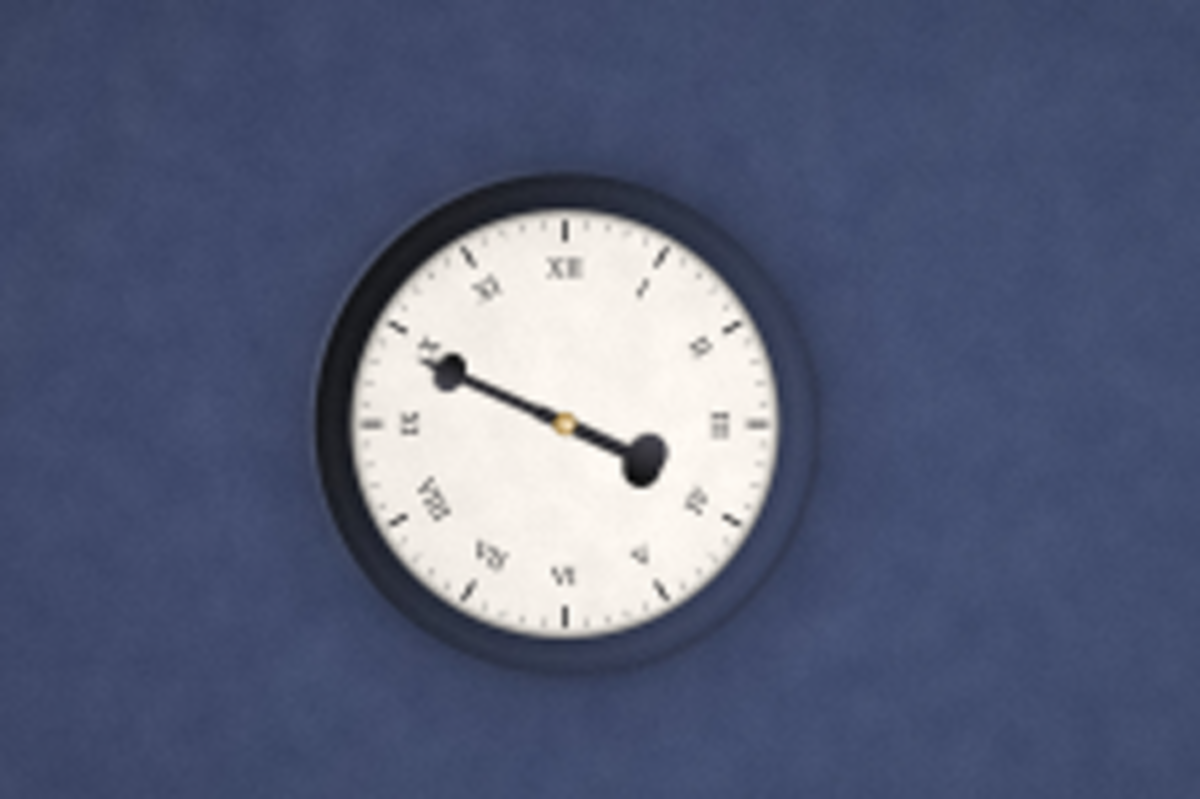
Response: 3:49
